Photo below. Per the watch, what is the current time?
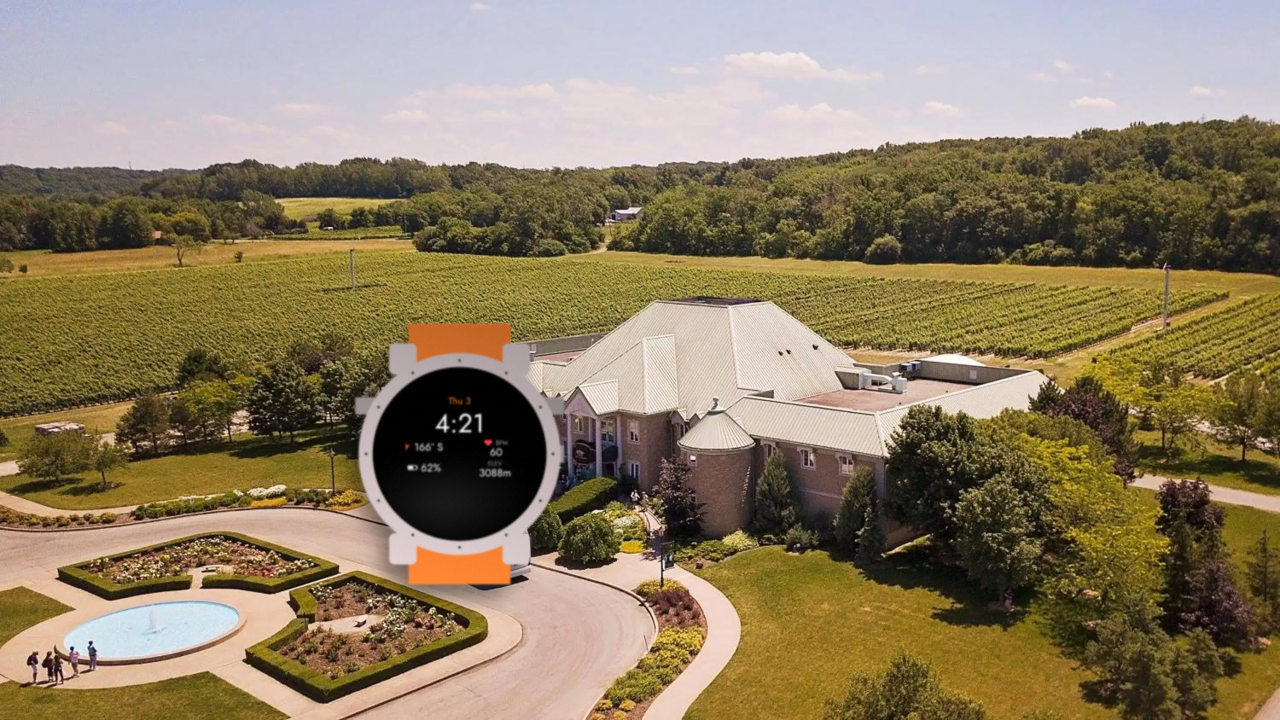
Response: 4:21
